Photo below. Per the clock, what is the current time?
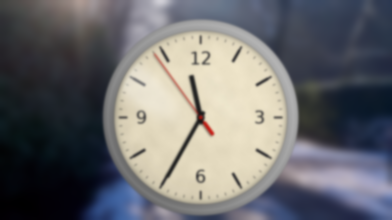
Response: 11:34:54
